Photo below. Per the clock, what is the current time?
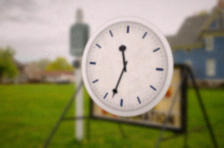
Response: 11:33
